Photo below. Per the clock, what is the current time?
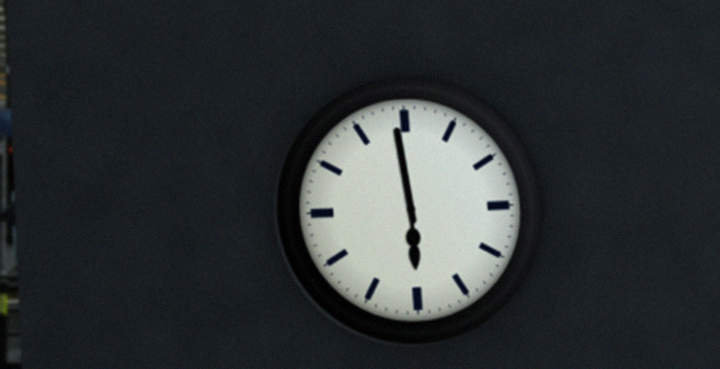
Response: 5:59
